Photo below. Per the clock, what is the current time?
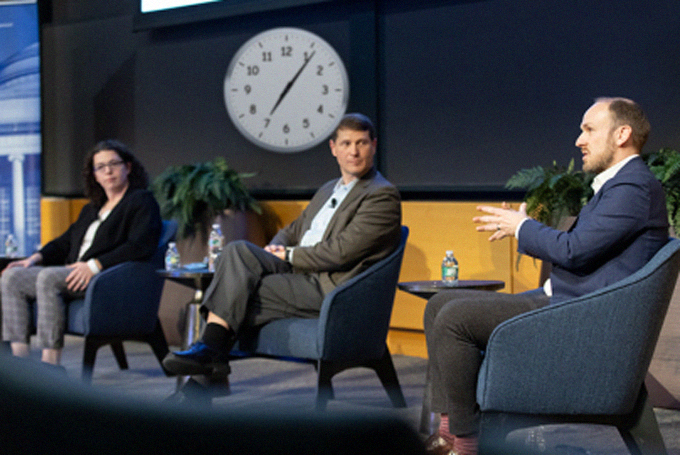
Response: 7:06
